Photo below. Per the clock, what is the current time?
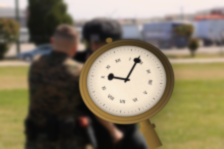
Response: 10:08
